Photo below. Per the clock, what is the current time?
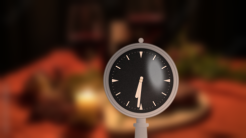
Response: 6:31
